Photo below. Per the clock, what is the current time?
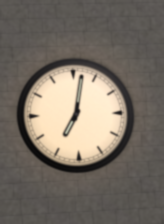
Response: 7:02
